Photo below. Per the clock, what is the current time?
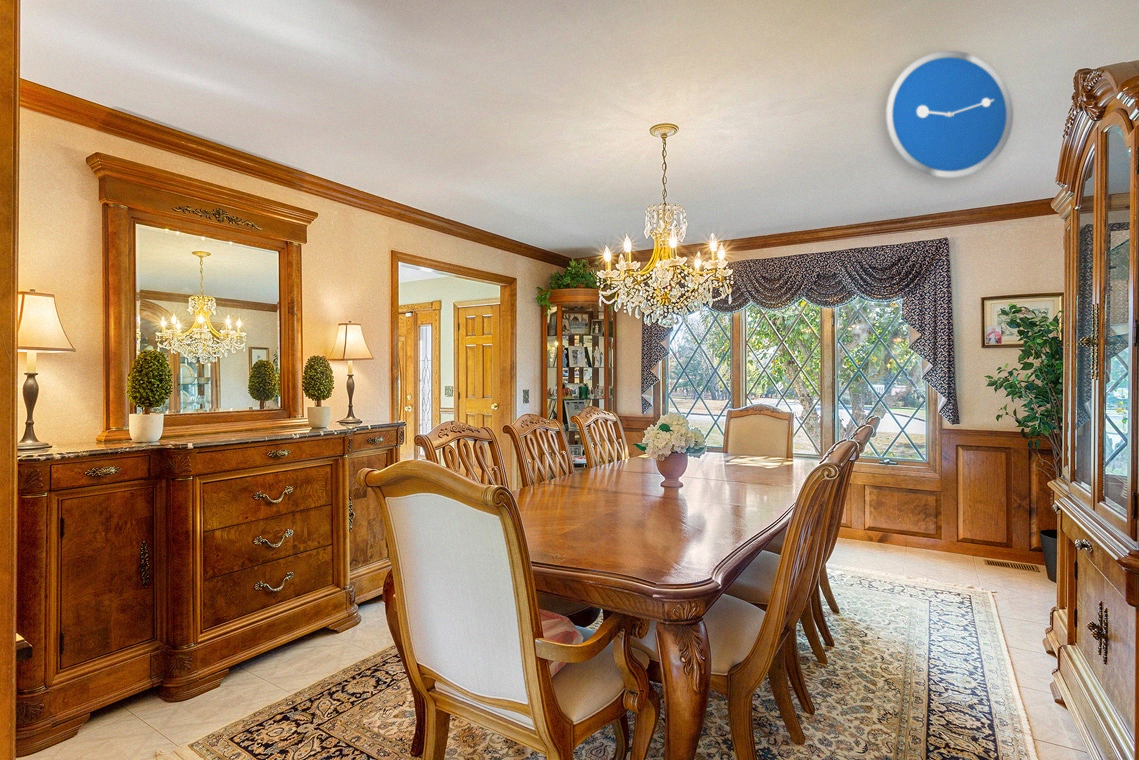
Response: 9:12
